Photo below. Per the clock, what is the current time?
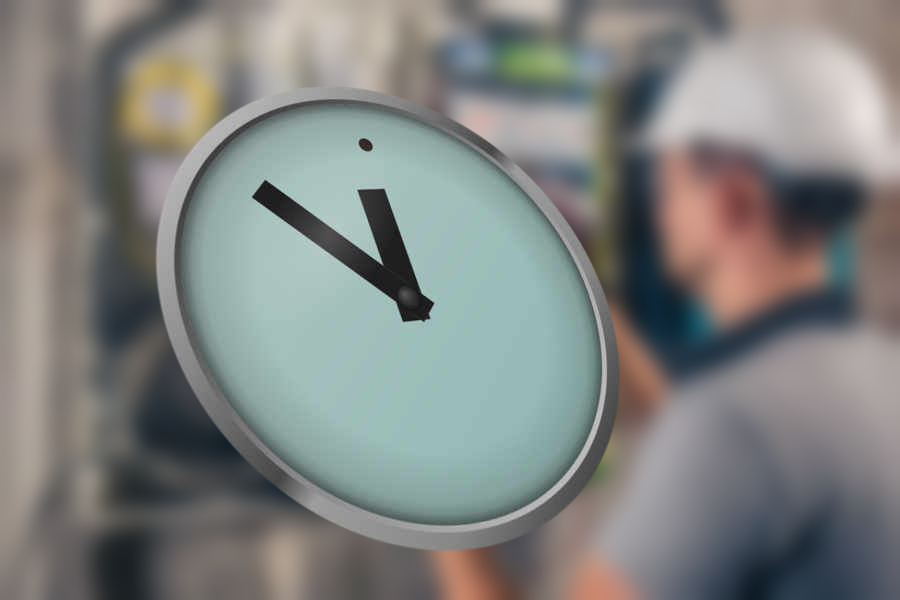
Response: 11:52
